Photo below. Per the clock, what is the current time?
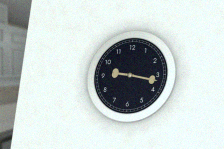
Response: 9:17
